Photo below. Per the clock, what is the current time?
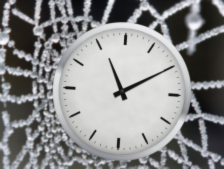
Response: 11:10
